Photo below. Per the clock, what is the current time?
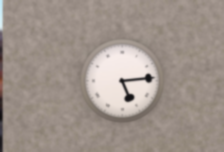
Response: 5:14
